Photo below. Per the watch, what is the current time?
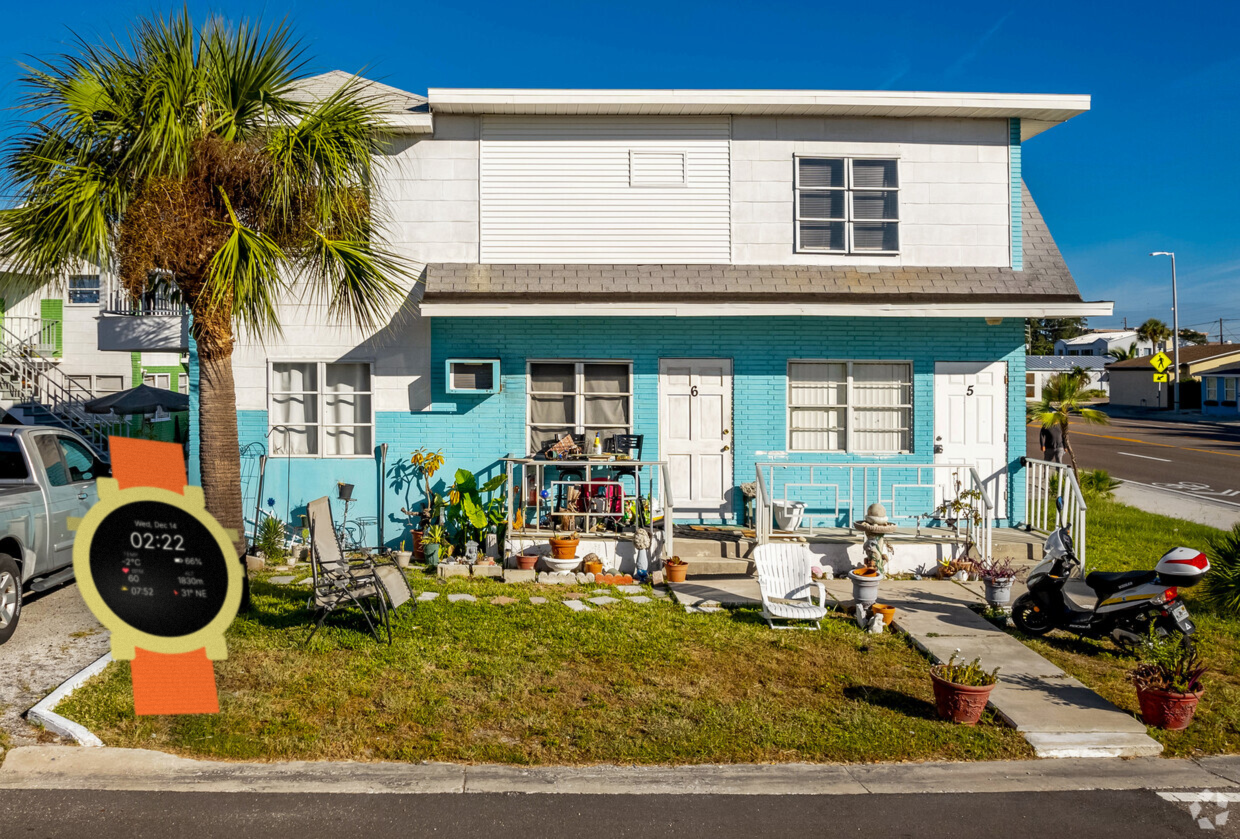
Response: 2:22
